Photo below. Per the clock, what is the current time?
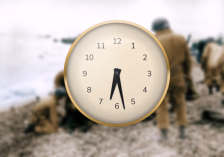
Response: 6:28
